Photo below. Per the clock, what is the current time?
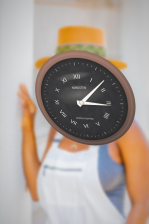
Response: 3:08
